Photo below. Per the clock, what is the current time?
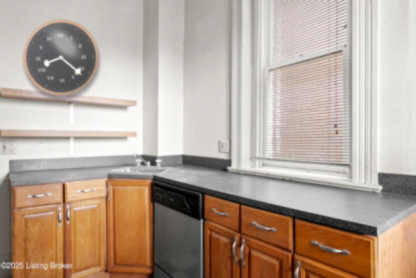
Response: 8:22
